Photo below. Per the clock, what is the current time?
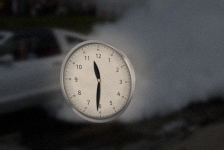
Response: 11:31
